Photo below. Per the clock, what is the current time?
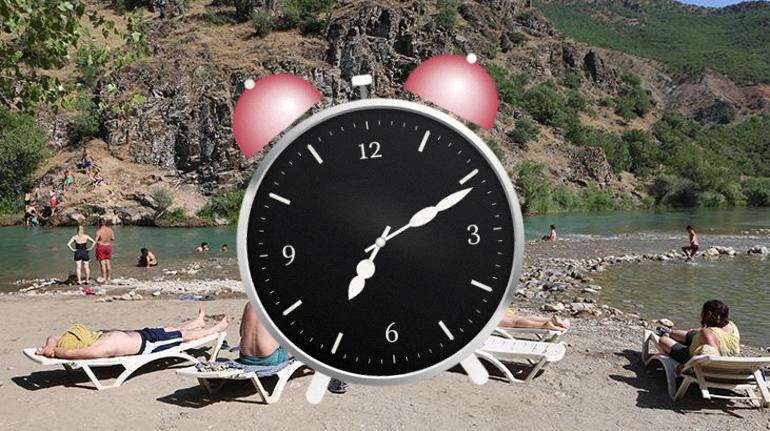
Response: 7:11
